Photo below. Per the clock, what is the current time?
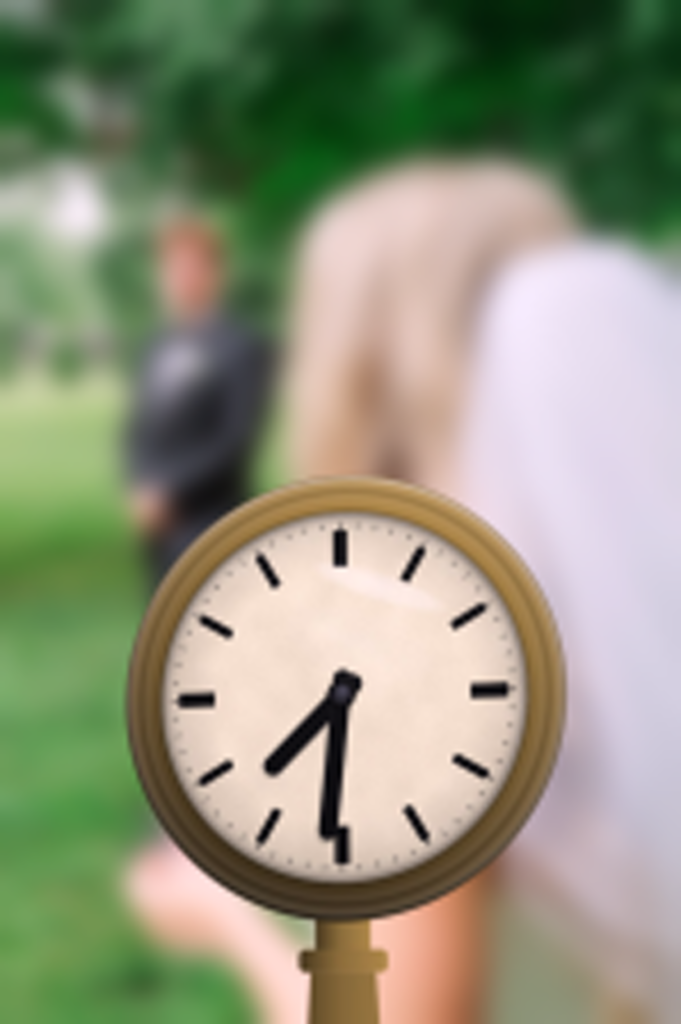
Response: 7:31
